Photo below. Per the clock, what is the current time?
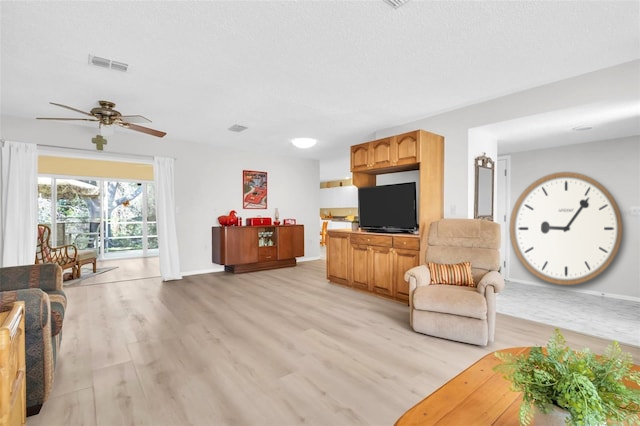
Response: 9:06
